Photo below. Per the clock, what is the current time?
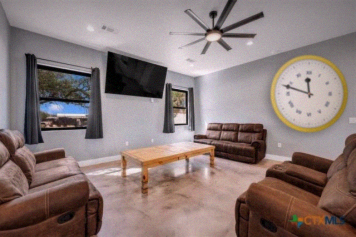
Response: 11:48
